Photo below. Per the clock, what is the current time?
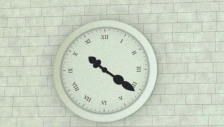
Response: 10:21
